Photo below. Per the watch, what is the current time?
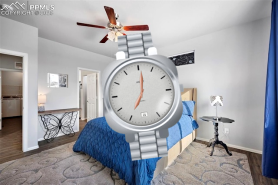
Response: 7:01
